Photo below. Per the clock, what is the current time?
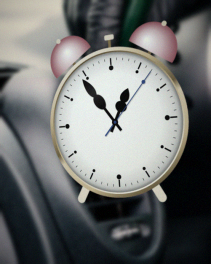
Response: 12:54:07
